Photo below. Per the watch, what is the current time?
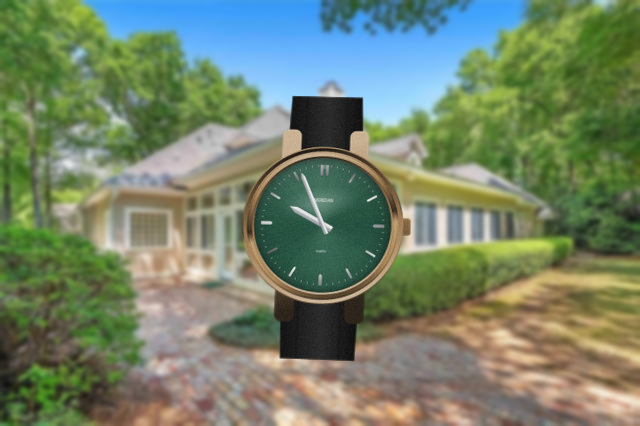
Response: 9:56
